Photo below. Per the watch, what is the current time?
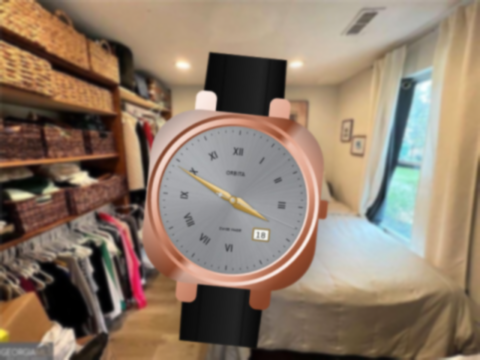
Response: 3:49:18
